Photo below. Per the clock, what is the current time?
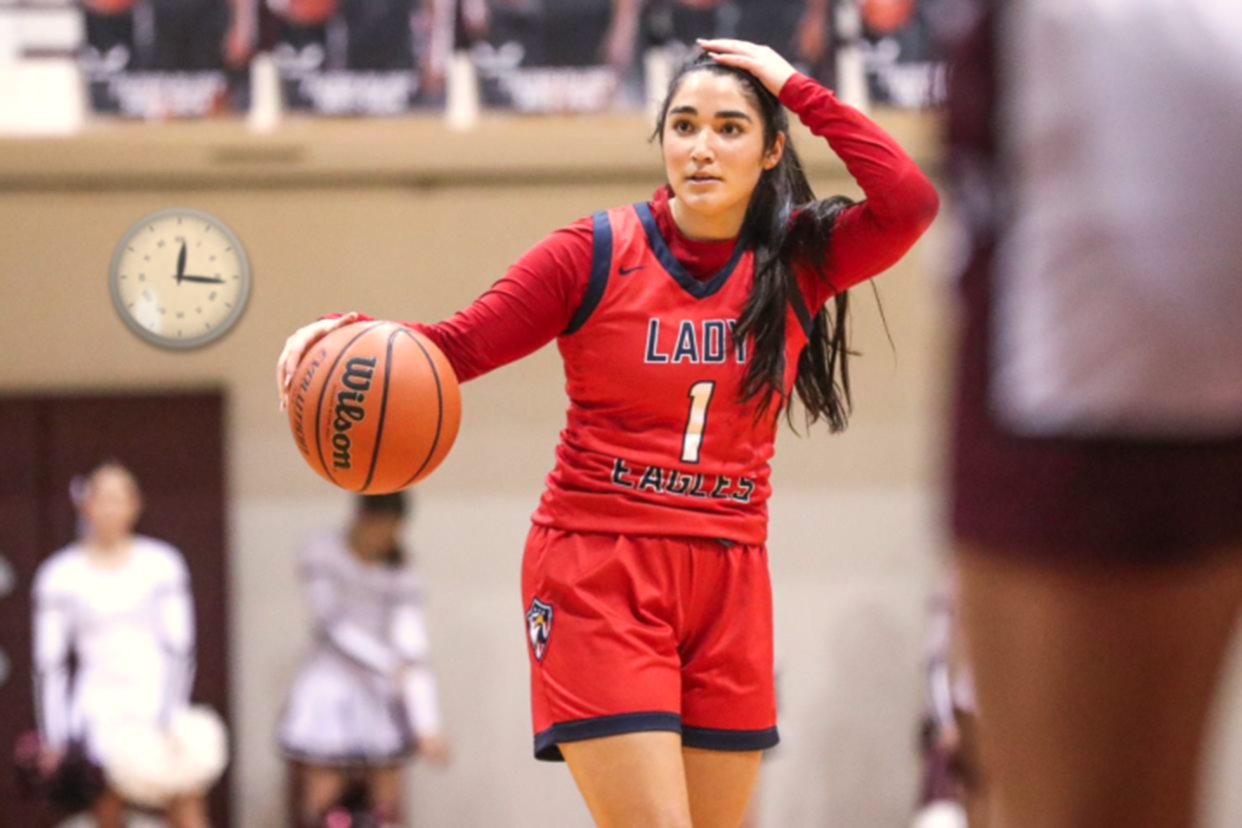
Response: 12:16
